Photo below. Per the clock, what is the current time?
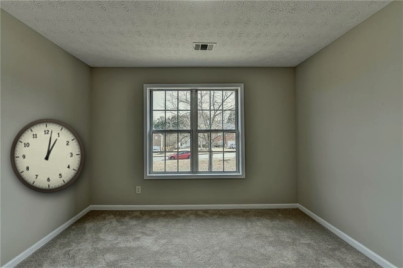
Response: 1:02
